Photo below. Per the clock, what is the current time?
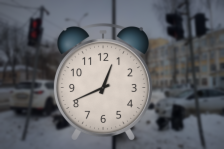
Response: 12:41
